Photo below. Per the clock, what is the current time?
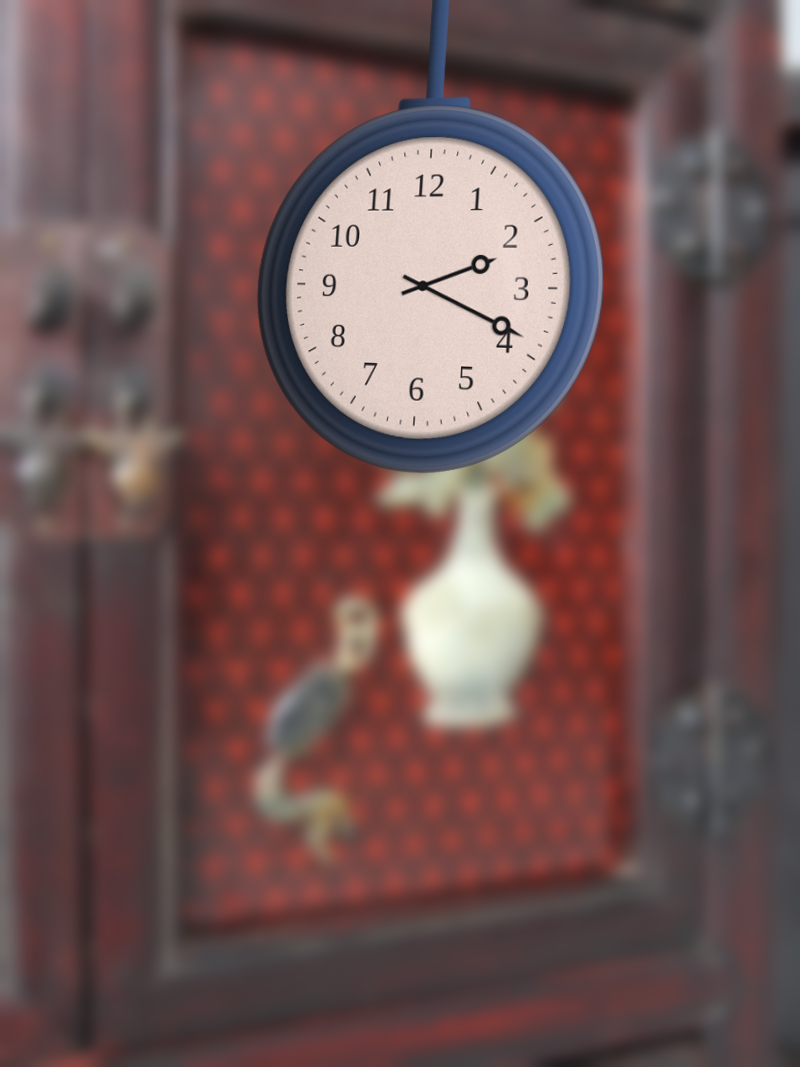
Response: 2:19
